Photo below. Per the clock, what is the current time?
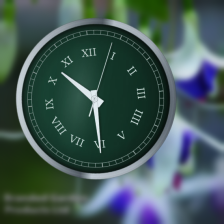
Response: 10:30:04
